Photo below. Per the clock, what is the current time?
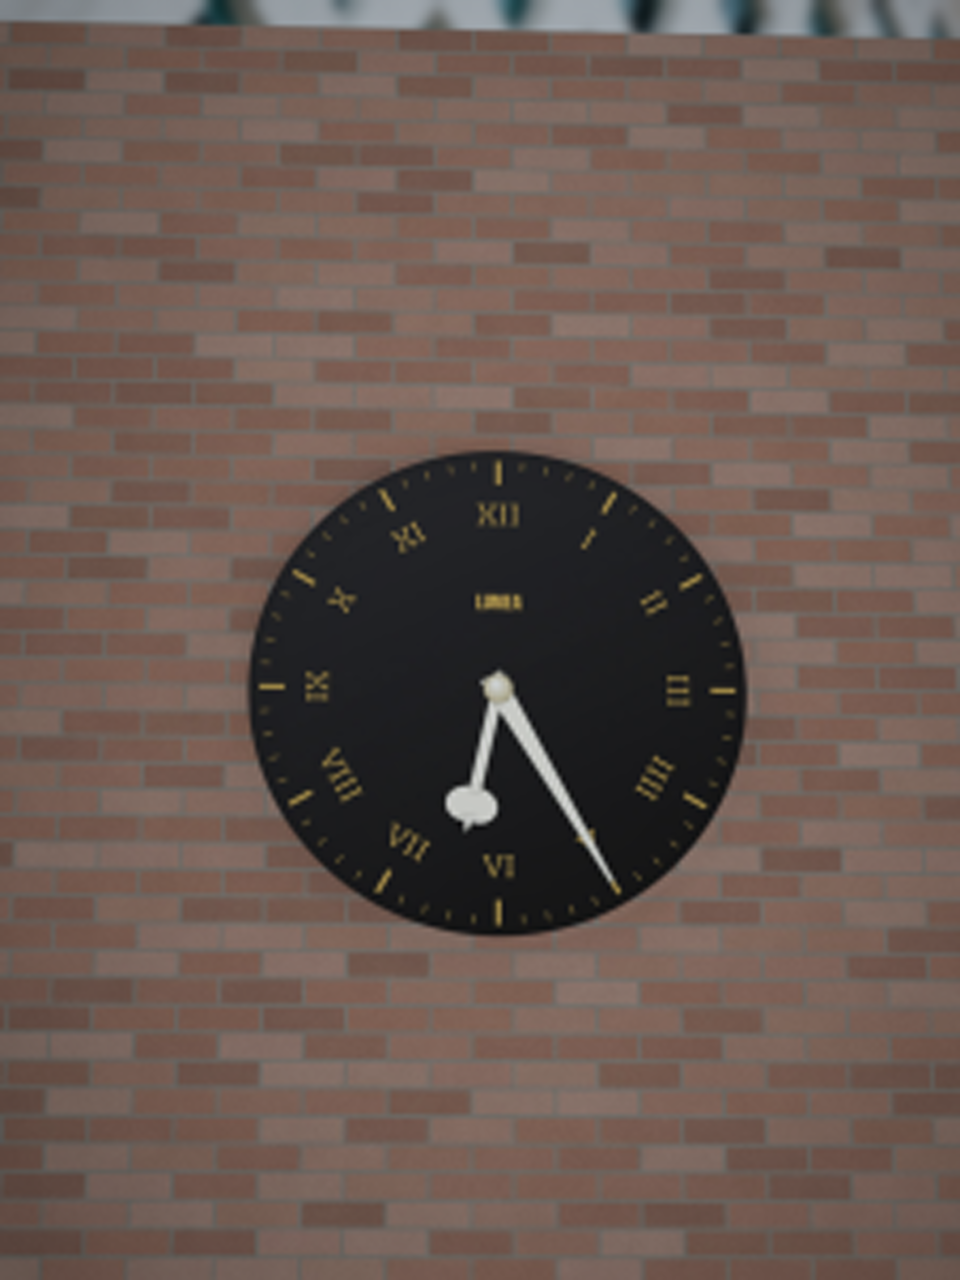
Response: 6:25
